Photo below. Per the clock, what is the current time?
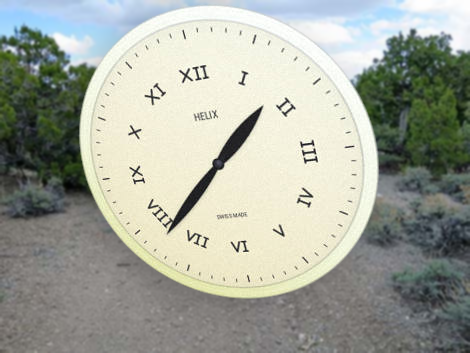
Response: 1:38
